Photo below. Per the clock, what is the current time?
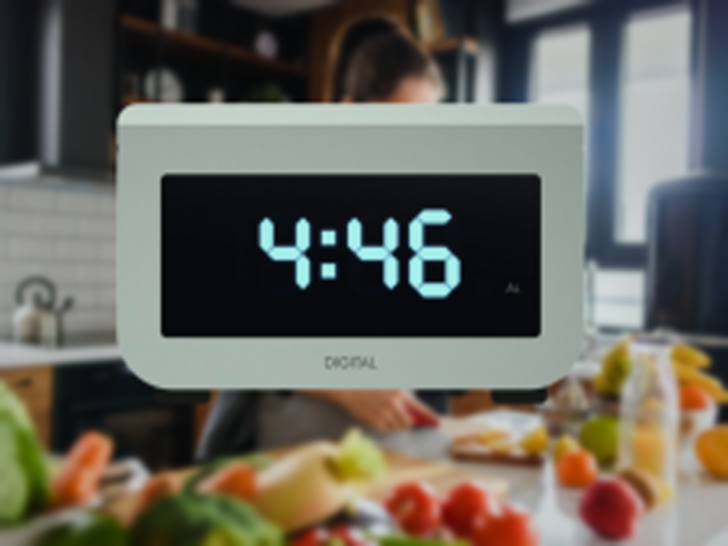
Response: 4:46
